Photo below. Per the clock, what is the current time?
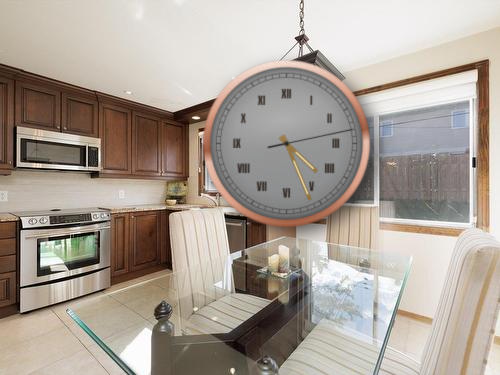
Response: 4:26:13
